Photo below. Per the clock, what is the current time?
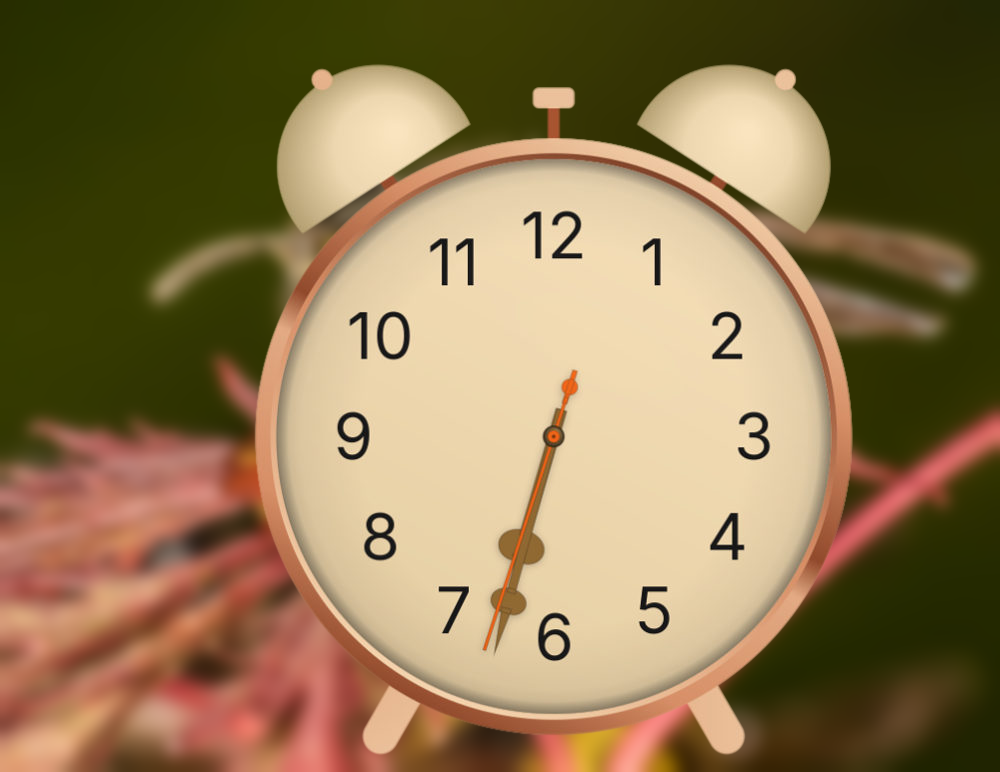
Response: 6:32:33
